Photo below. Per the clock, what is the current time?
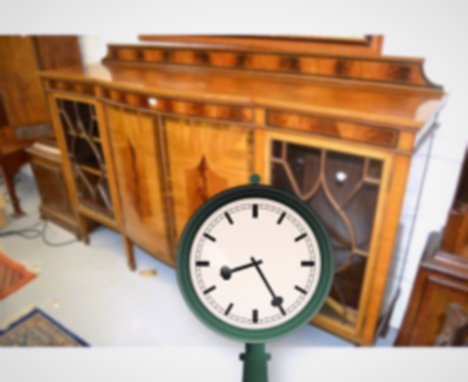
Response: 8:25
